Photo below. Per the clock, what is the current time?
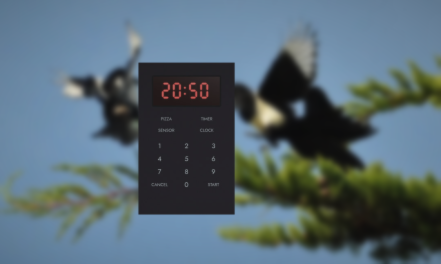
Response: 20:50
